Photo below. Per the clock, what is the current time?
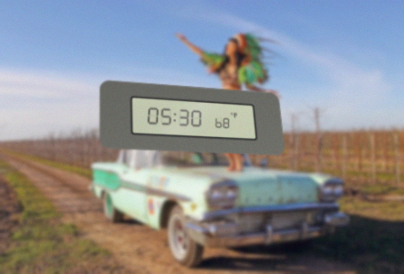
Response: 5:30
